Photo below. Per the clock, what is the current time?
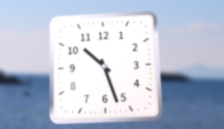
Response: 10:27
